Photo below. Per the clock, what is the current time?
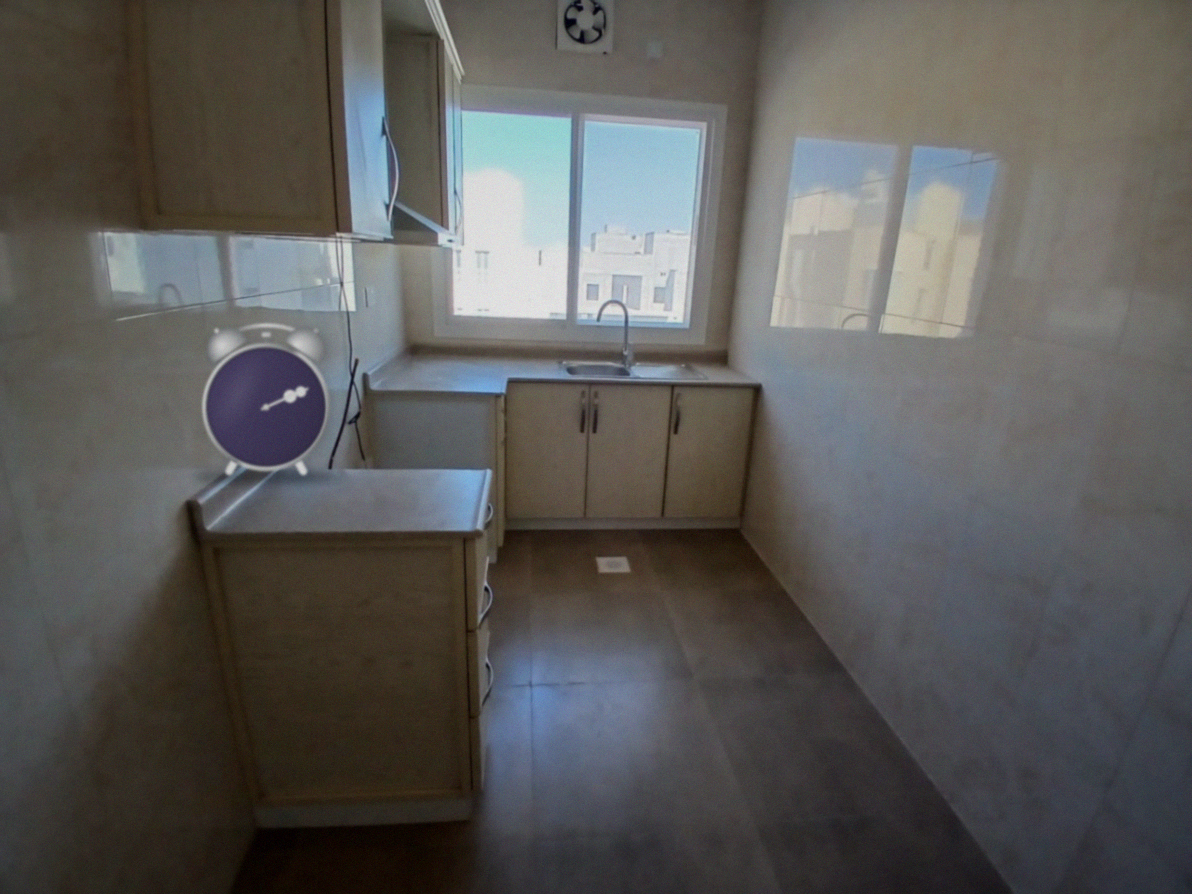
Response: 2:11
